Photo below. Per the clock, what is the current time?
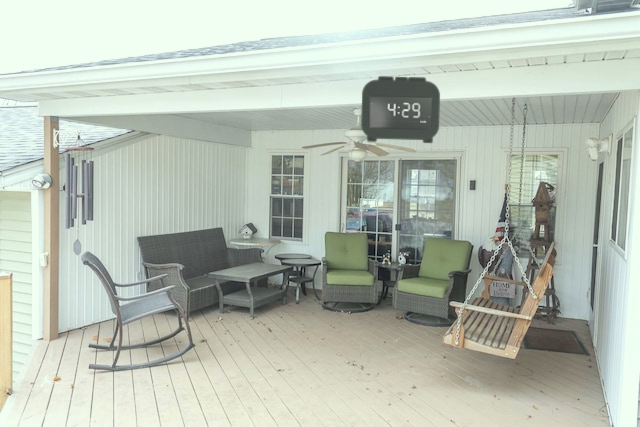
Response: 4:29
